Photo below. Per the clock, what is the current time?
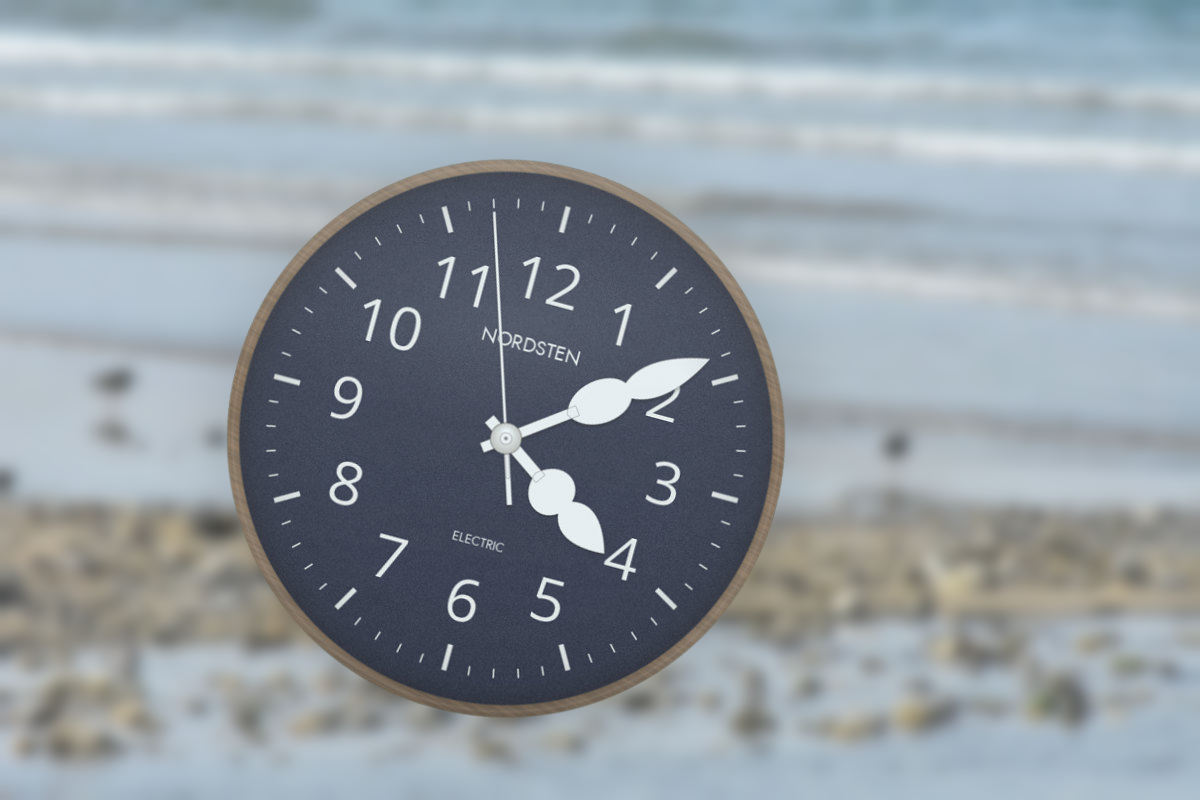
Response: 4:08:57
